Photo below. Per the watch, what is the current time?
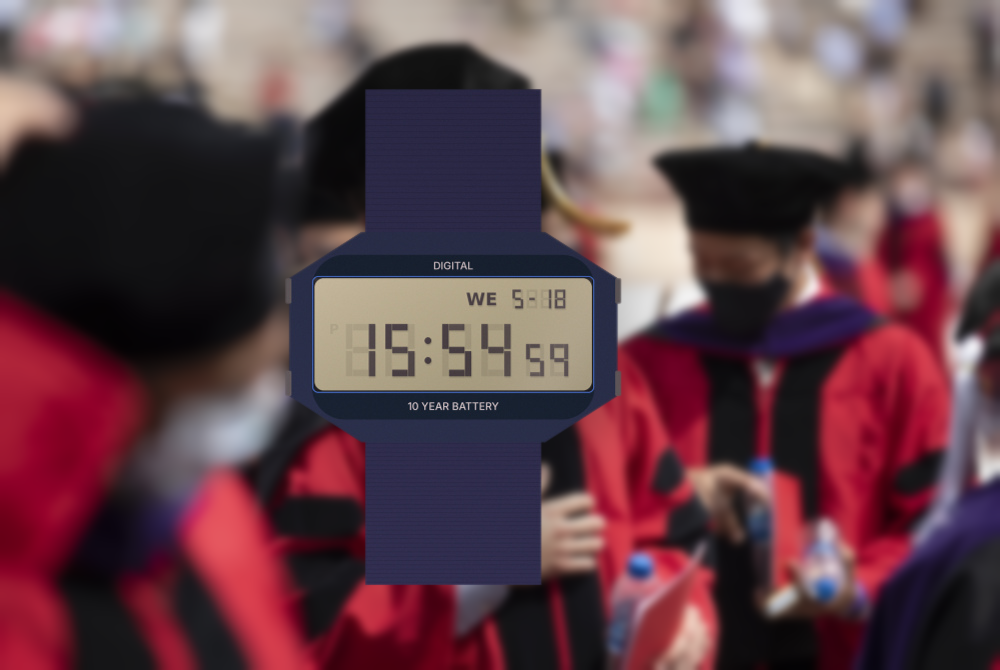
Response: 15:54:59
